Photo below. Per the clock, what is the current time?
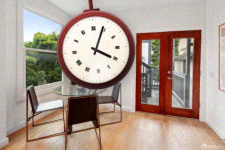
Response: 4:04
